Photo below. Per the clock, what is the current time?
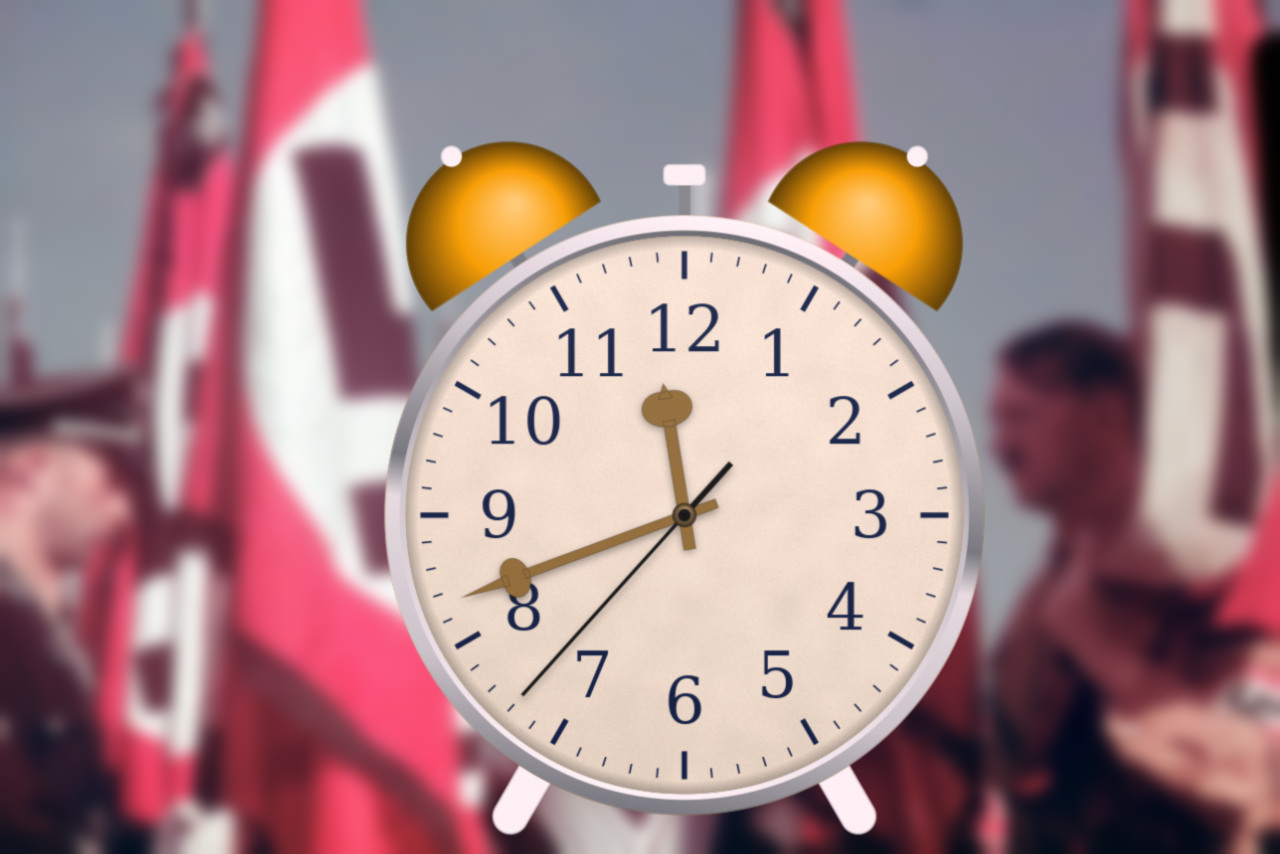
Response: 11:41:37
